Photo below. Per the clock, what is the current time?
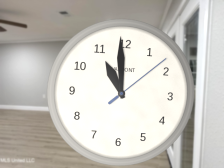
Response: 10:59:08
